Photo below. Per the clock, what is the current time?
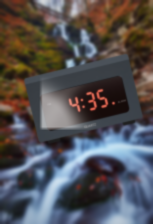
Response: 4:35
